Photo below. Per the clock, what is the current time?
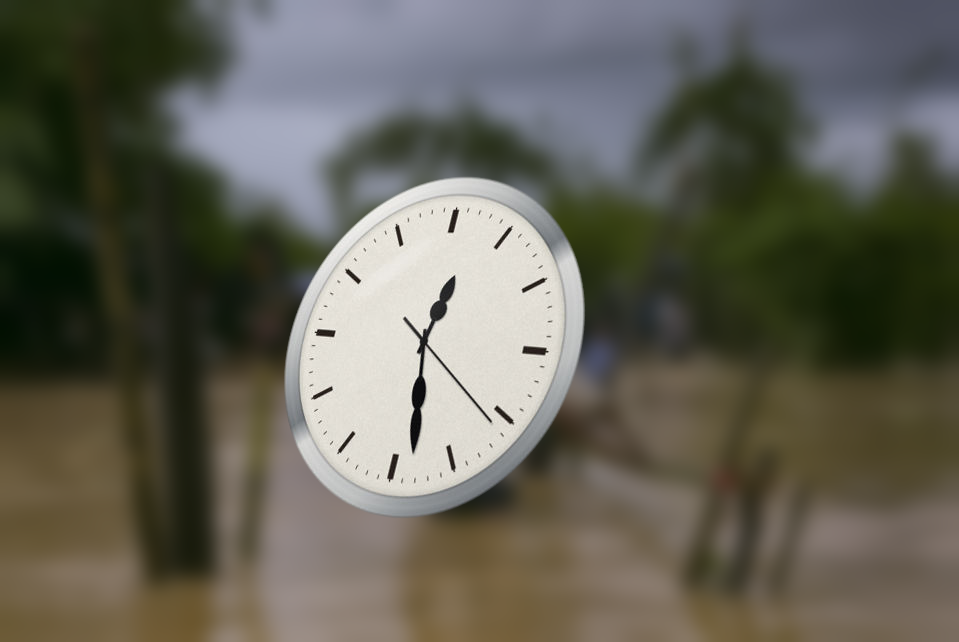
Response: 12:28:21
